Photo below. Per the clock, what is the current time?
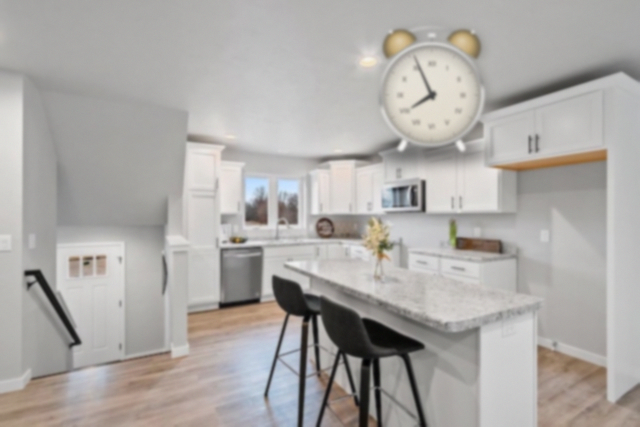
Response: 7:56
